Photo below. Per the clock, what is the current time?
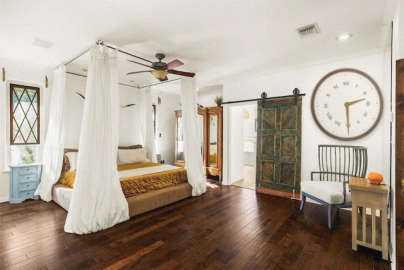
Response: 2:30
